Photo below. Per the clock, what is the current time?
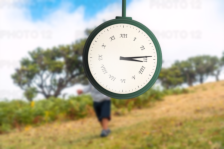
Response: 3:14
